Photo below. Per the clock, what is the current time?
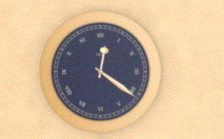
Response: 12:21
